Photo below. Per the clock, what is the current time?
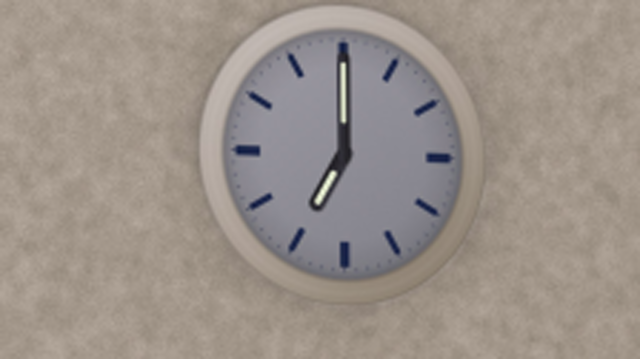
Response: 7:00
